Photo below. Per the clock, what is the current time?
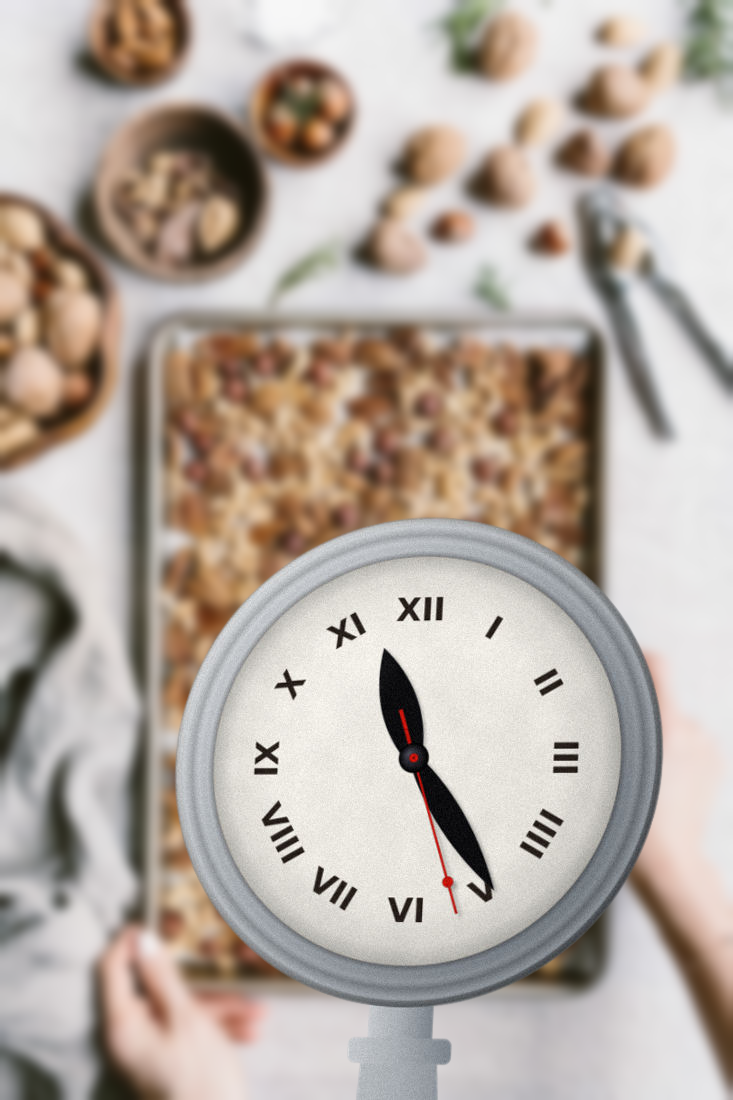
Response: 11:24:27
